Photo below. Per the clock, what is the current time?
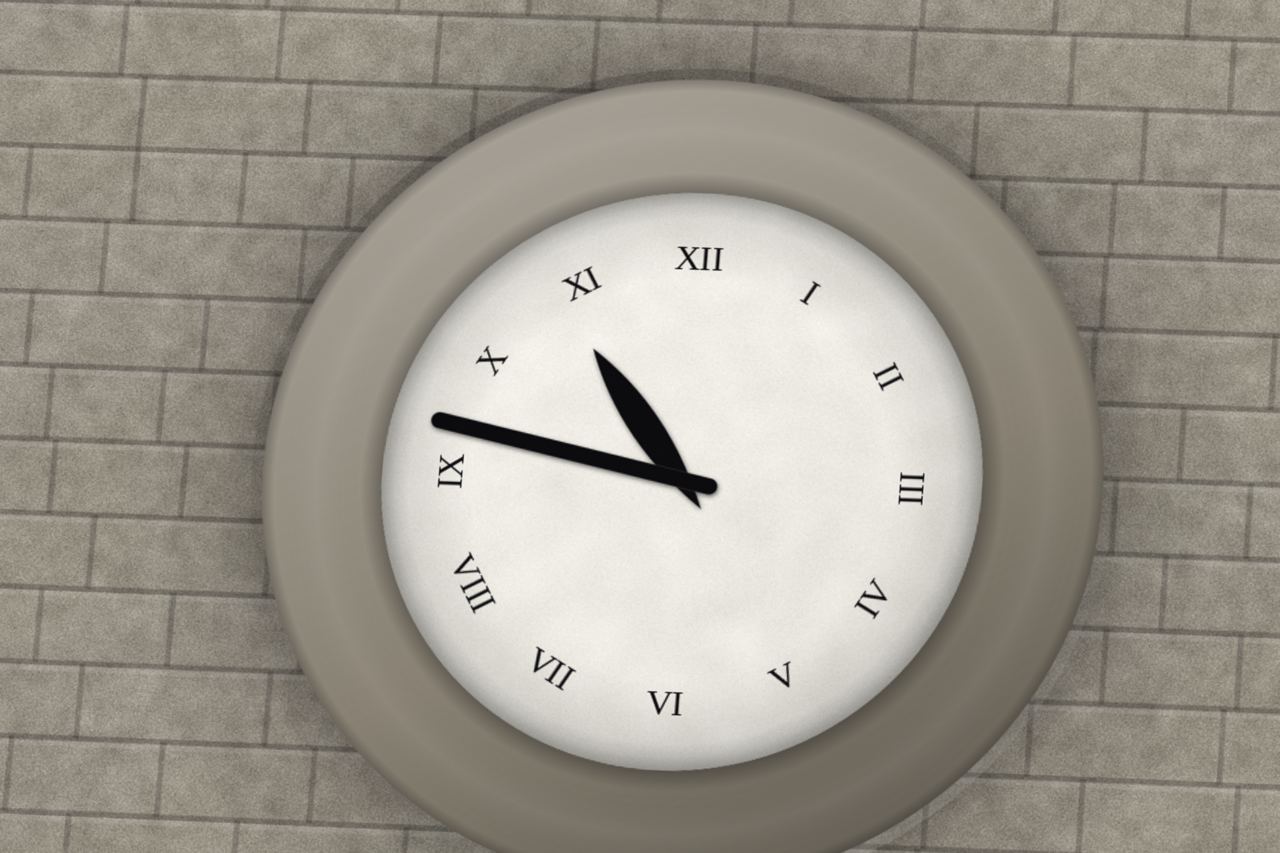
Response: 10:47
